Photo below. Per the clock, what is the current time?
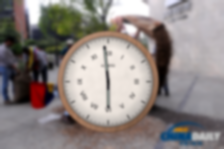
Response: 5:59
